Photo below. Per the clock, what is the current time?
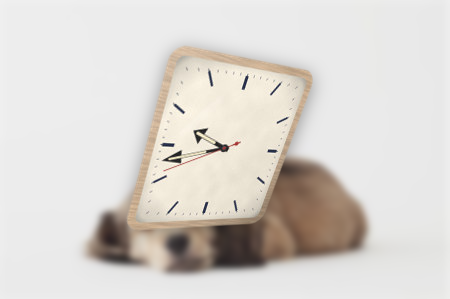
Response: 9:42:41
